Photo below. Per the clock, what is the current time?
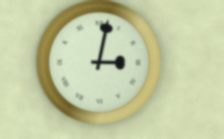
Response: 3:02
